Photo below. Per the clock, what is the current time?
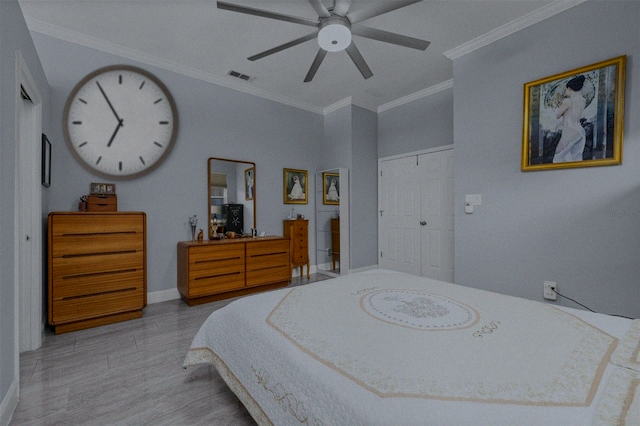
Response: 6:55
